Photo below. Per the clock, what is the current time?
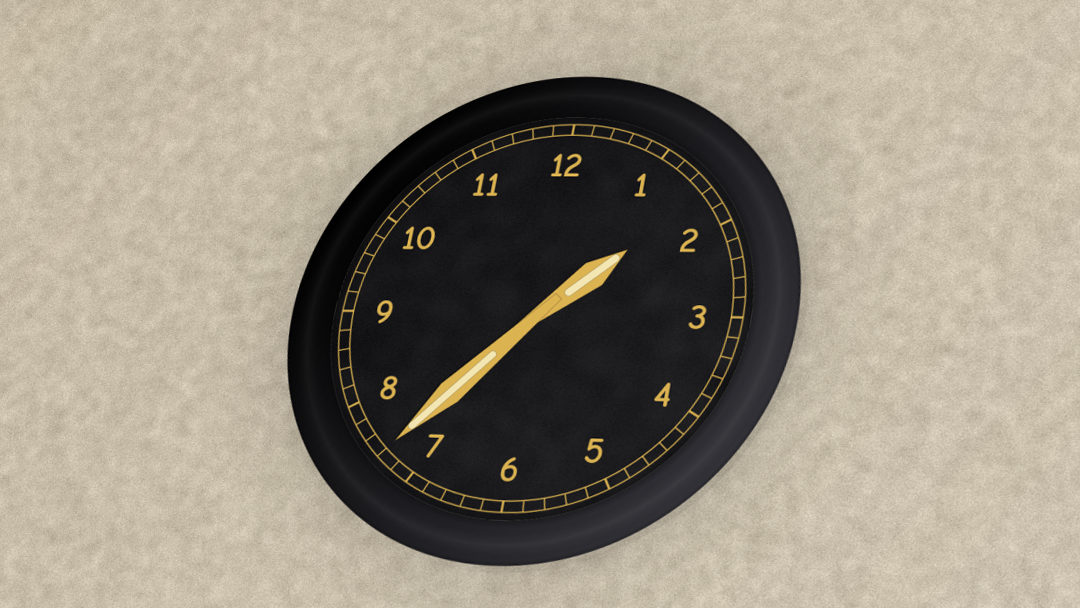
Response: 1:37
